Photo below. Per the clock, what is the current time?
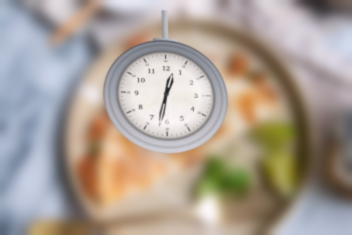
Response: 12:32
